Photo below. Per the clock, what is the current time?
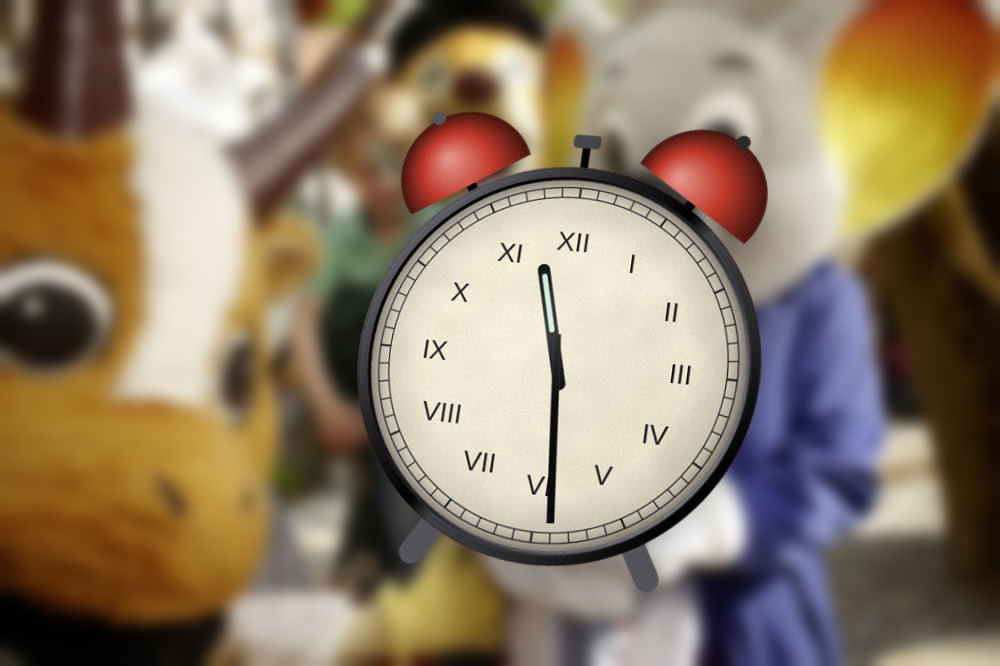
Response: 11:29
